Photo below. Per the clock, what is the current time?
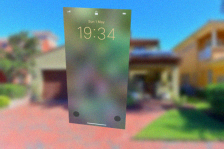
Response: 19:34
